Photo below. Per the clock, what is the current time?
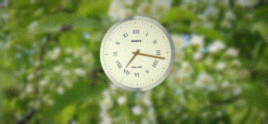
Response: 7:17
